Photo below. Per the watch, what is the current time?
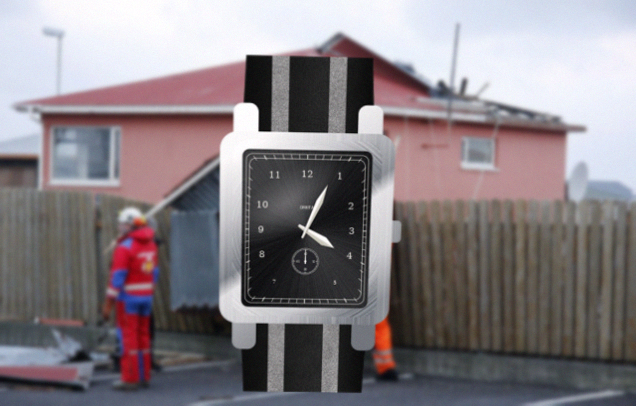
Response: 4:04
